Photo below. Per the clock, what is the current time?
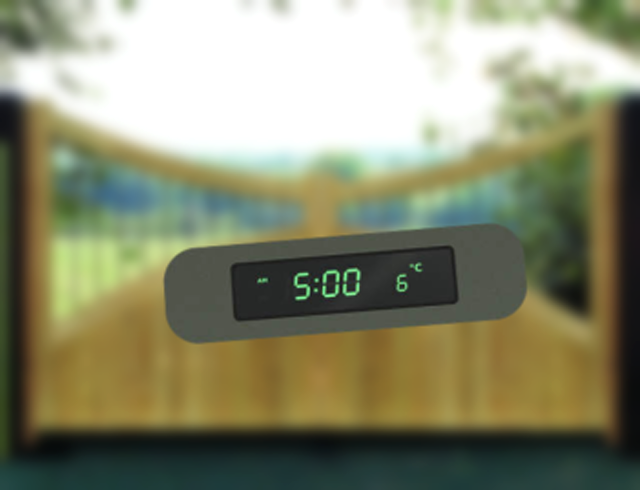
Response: 5:00
